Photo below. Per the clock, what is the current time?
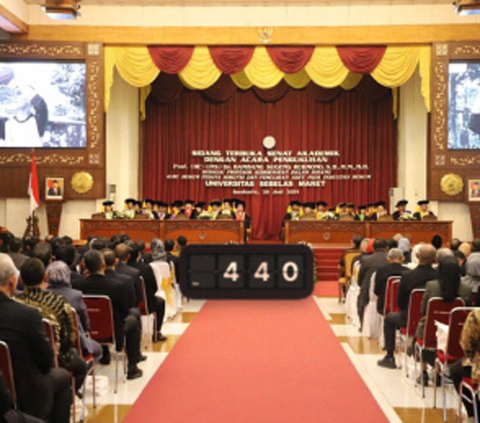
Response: 4:40
